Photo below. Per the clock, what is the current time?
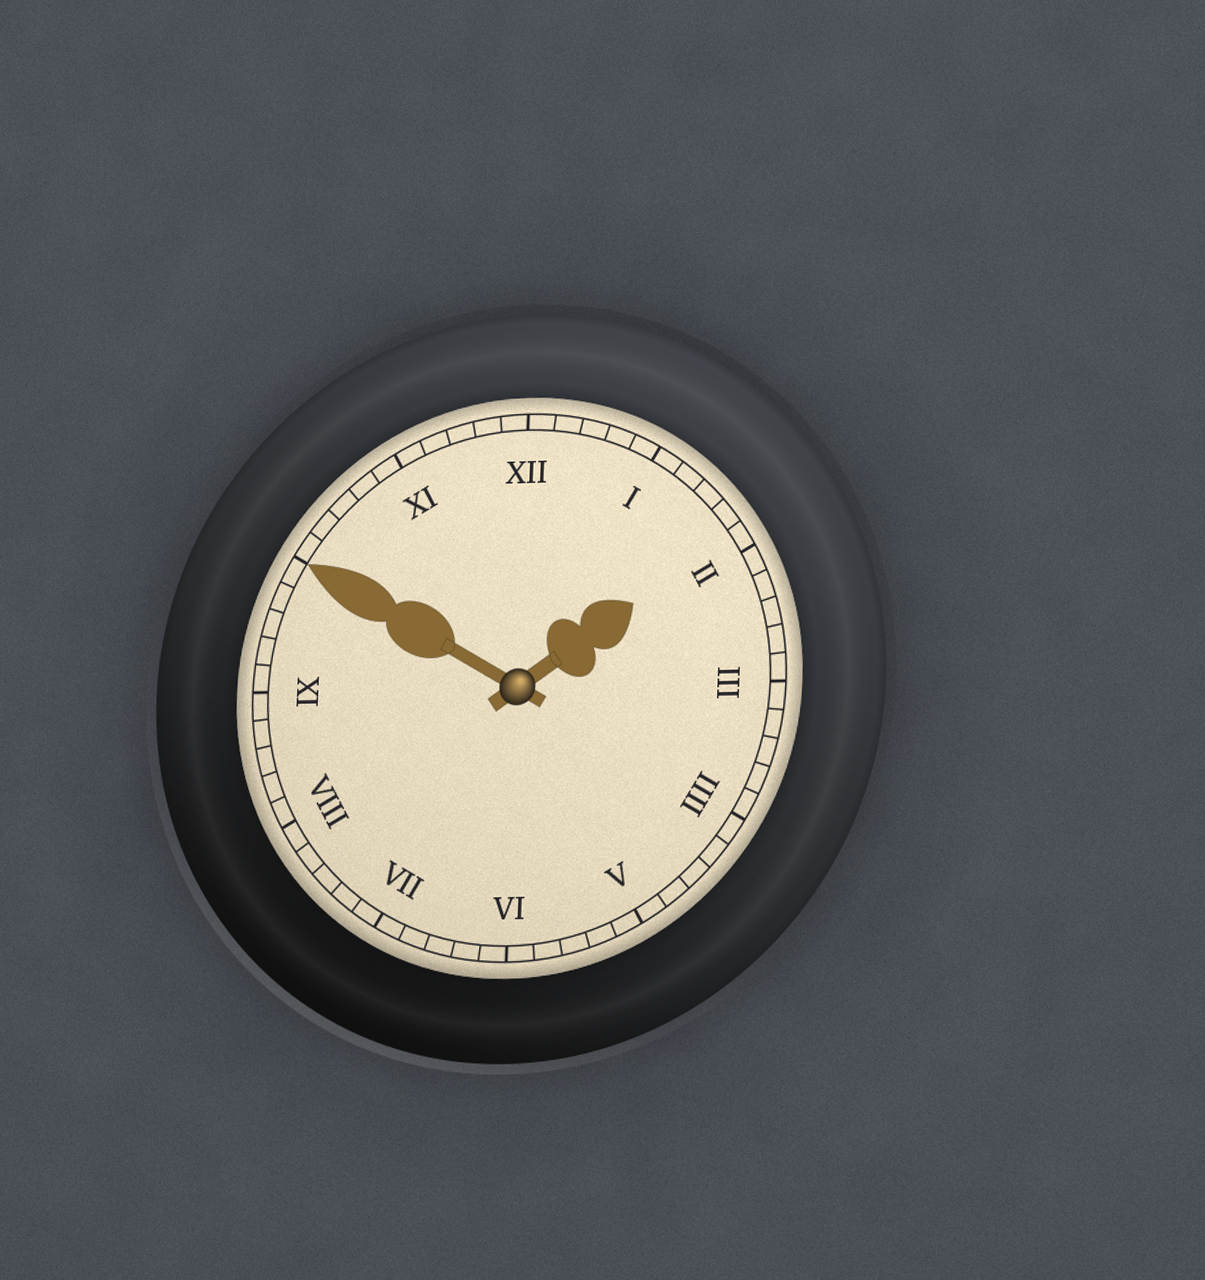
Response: 1:50
